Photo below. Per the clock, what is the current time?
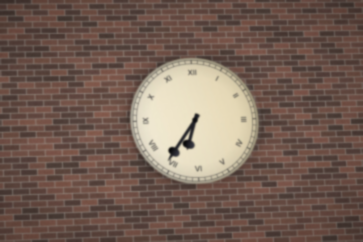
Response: 6:36
